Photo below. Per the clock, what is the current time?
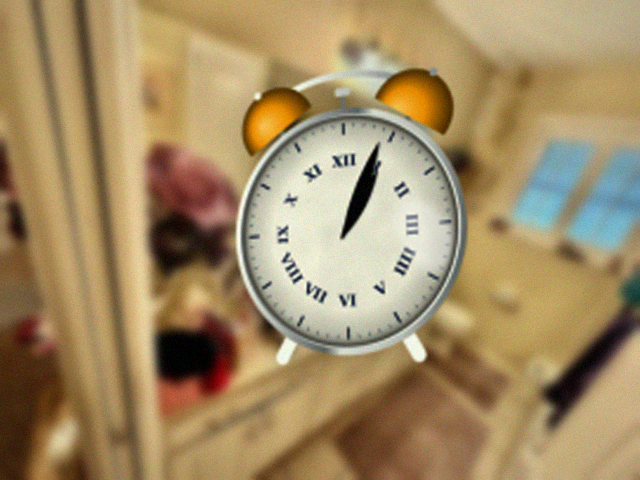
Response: 1:04
